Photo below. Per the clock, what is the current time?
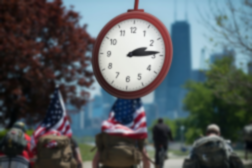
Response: 2:14
